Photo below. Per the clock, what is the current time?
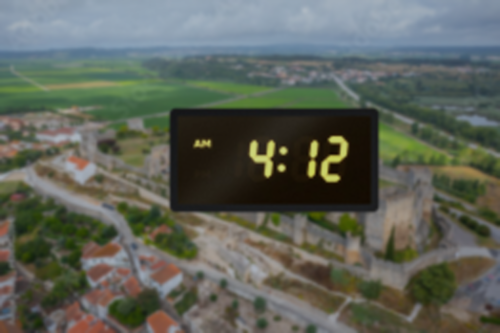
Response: 4:12
